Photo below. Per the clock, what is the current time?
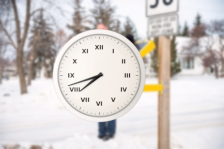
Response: 7:42
